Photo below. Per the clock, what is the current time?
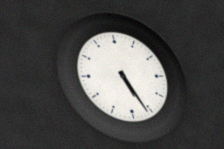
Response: 5:26
